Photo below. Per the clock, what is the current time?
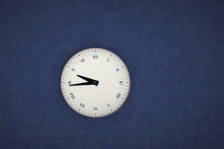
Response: 9:44
